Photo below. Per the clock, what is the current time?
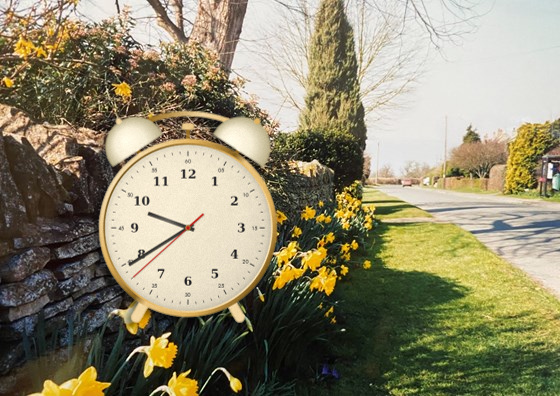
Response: 9:39:38
